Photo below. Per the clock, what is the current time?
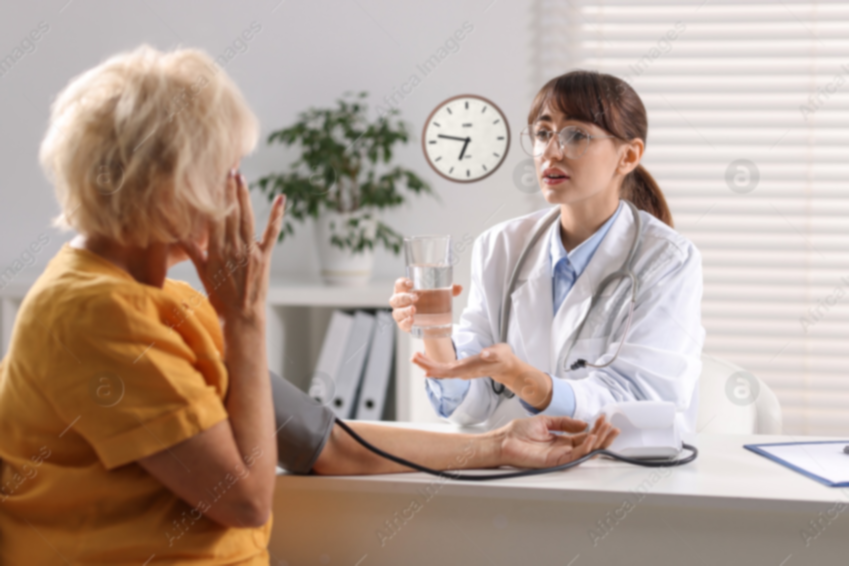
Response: 6:47
